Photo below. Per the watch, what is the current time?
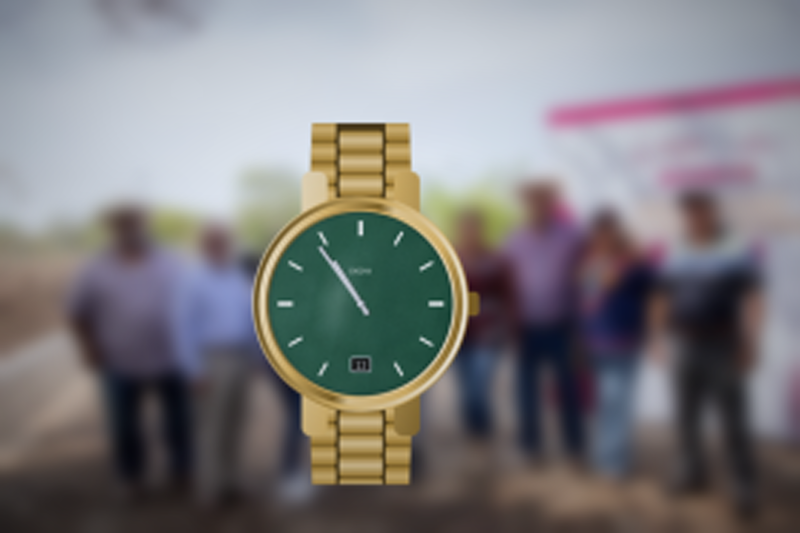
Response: 10:54
